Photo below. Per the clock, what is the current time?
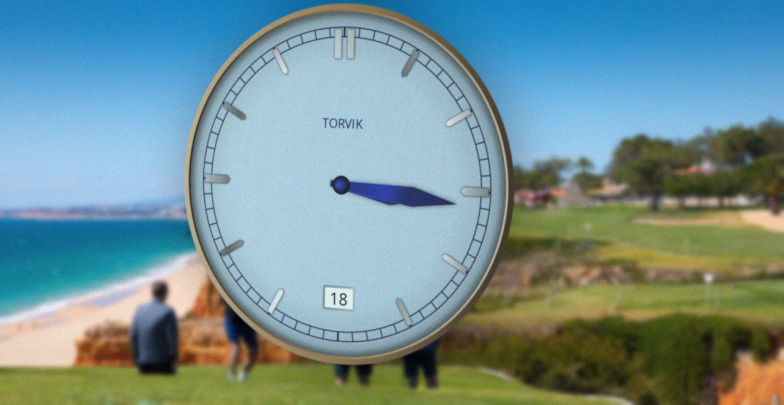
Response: 3:16
